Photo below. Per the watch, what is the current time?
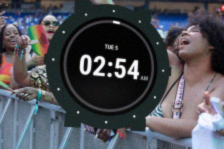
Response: 2:54
